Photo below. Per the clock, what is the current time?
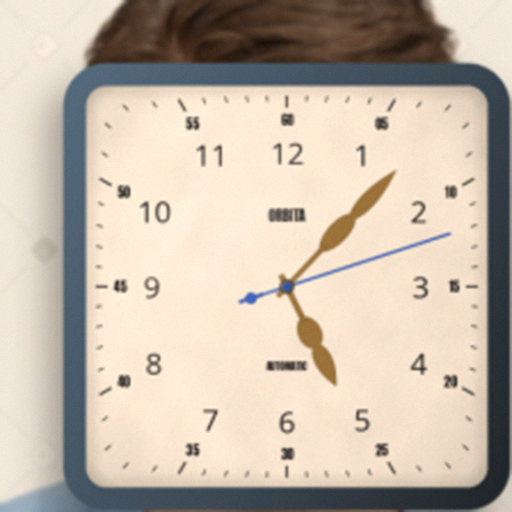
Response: 5:07:12
